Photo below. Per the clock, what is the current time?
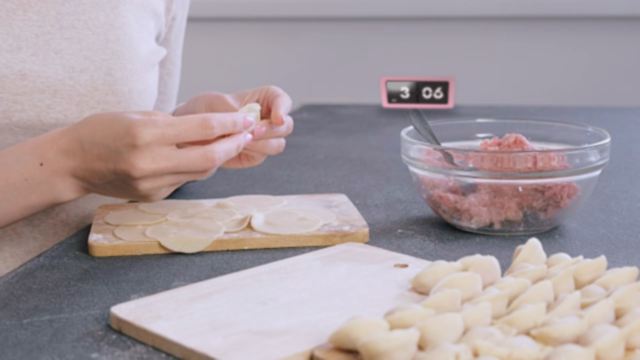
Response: 3:06
